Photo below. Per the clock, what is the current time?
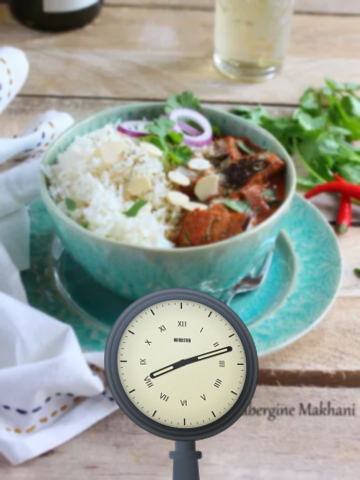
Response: 8:12
